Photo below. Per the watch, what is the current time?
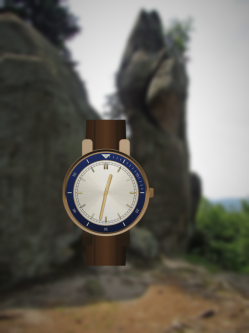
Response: 12:32
